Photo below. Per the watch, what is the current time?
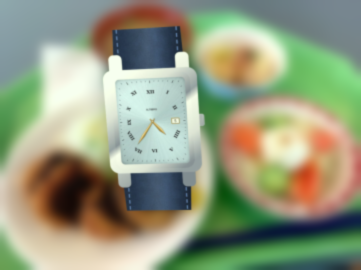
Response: 4:36
